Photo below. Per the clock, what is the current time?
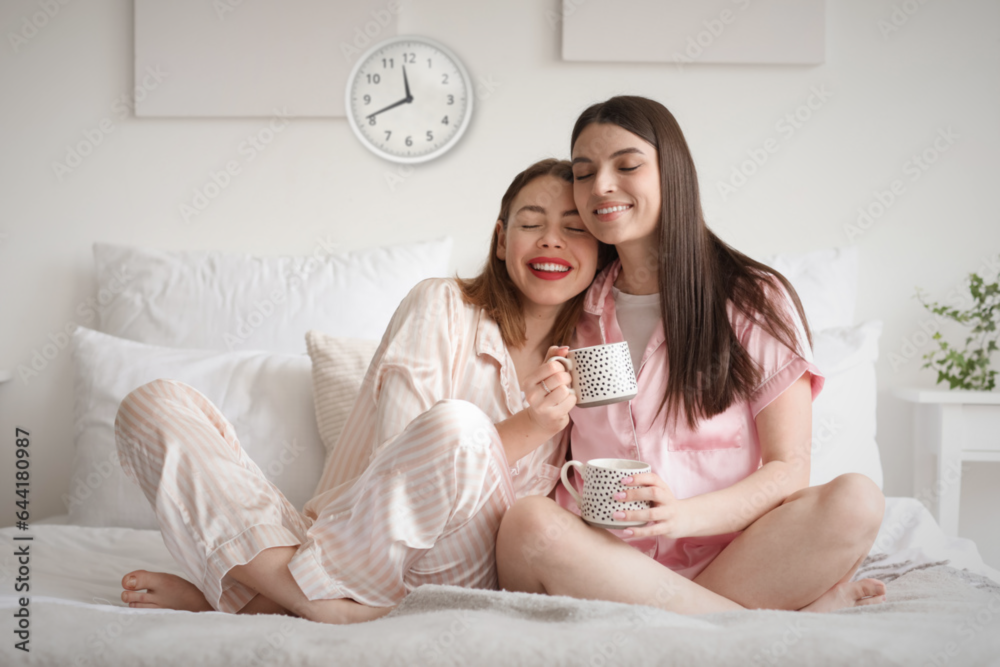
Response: 11:41
